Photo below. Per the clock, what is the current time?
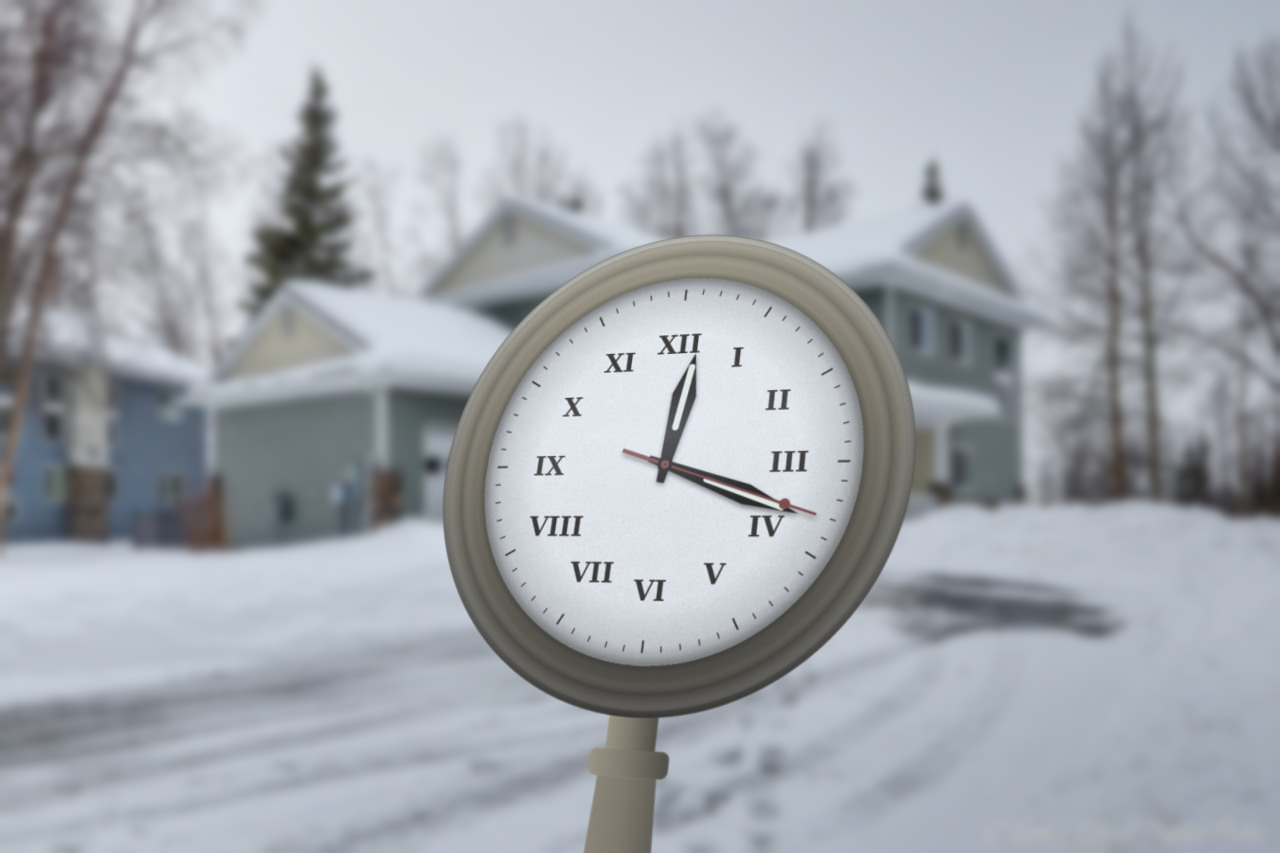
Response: 12:18:18
